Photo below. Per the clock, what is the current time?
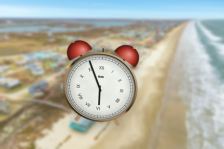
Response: 5:56
